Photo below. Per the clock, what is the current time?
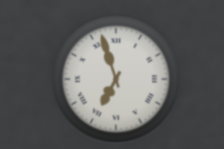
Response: 6:57
